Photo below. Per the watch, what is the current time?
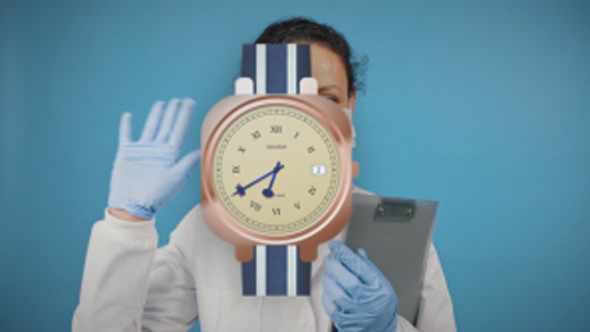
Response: 6:40
